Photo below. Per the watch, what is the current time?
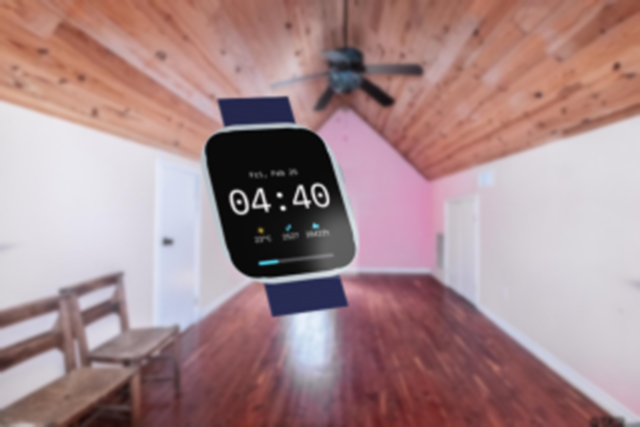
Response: 4:40
